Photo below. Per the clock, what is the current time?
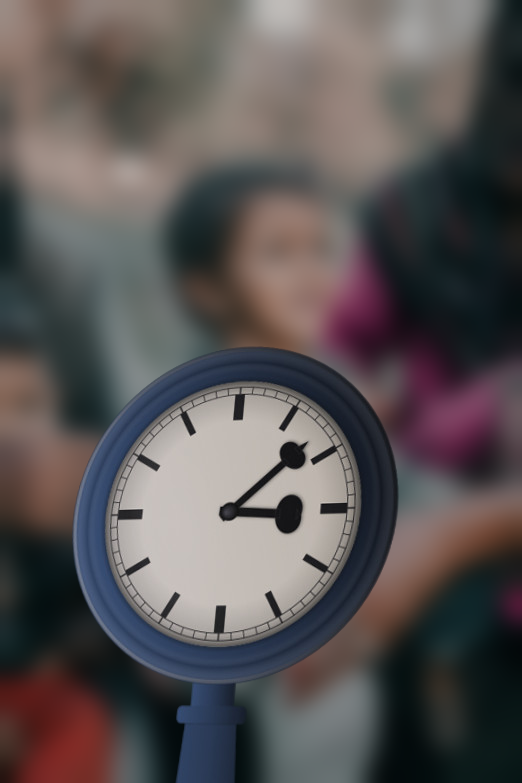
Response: 3:08
